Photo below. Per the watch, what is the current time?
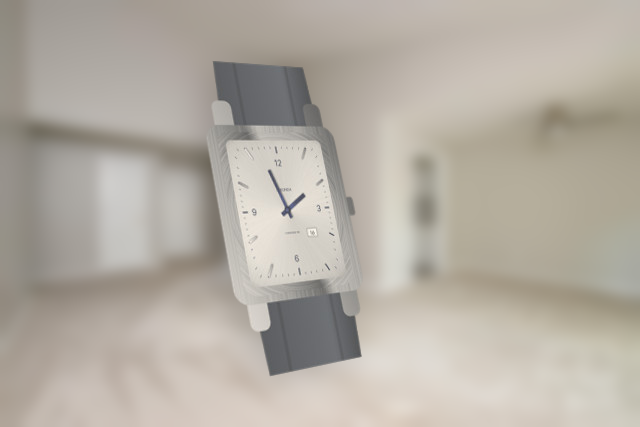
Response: 1:57
